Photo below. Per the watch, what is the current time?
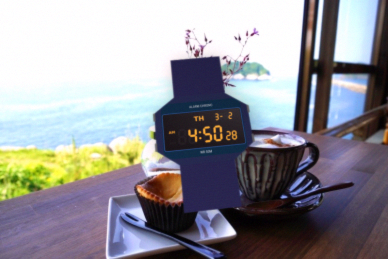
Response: 4:50:28
